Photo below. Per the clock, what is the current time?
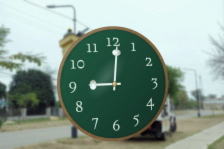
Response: 9:01
